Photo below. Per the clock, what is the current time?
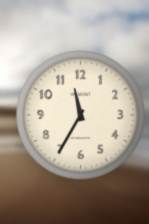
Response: 11:35
